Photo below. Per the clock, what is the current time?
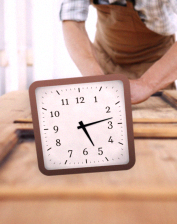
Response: 5:13
